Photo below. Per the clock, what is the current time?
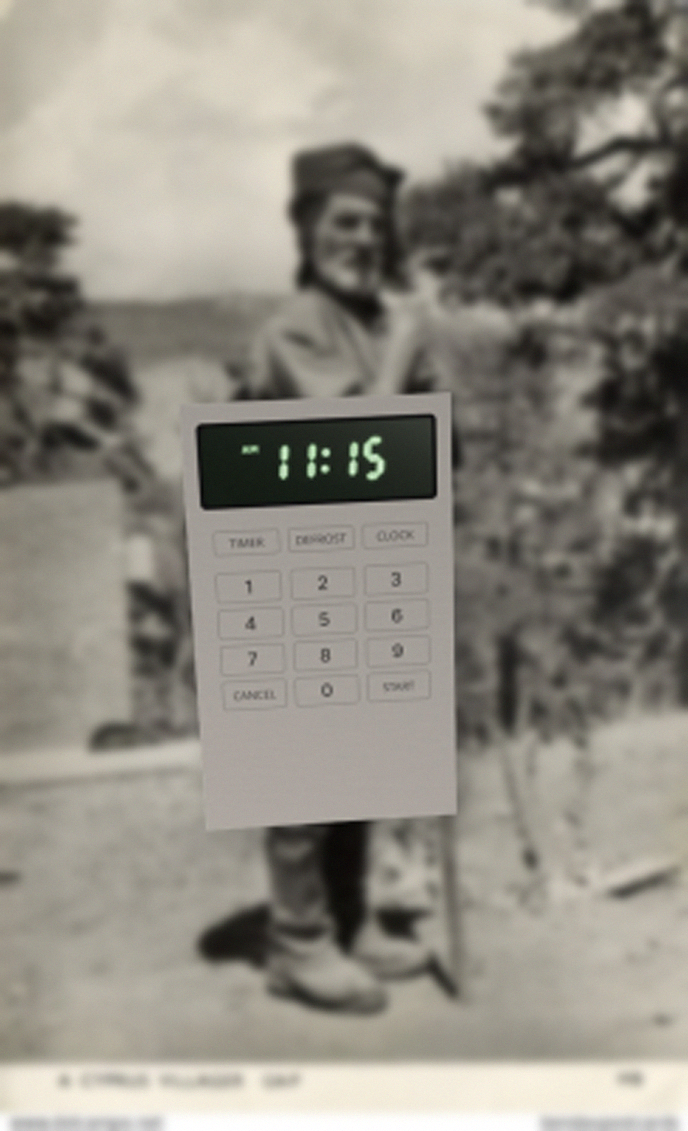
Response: 11:15
